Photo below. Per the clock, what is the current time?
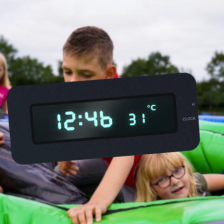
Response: 12:46
